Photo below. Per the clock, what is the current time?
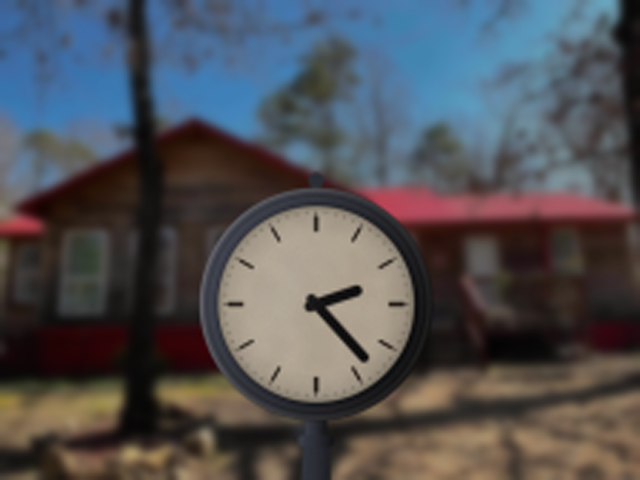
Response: 2:23
